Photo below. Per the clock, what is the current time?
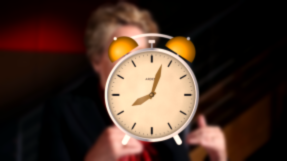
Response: 8:03
